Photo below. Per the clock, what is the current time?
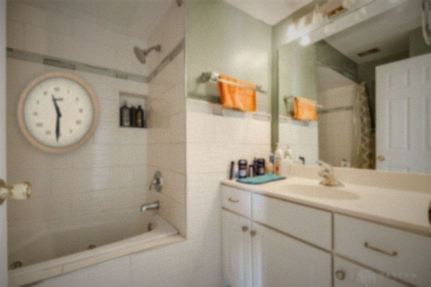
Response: 11:31
